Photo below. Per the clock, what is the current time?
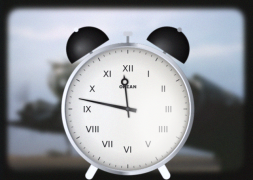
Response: 11:47
